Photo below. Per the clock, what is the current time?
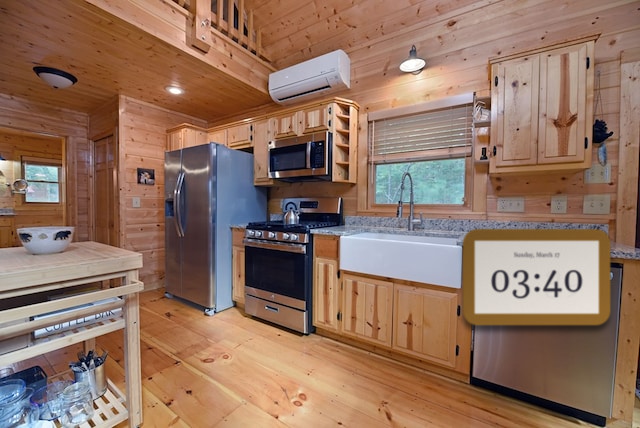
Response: 3:40
